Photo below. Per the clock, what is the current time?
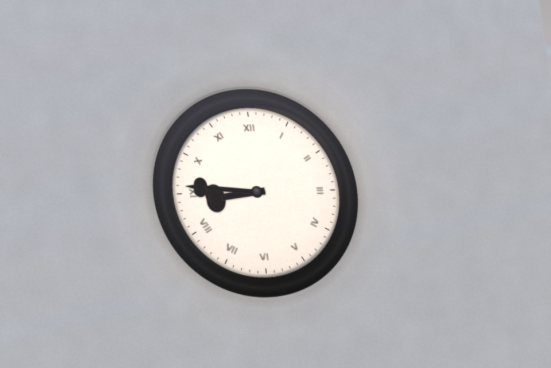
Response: 8:46
